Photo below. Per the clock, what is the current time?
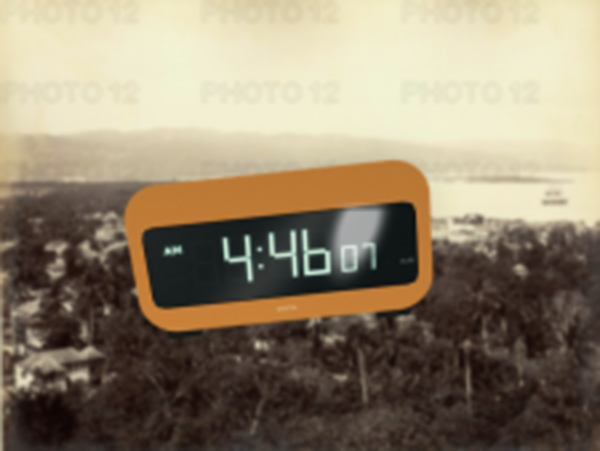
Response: 4:46:07
